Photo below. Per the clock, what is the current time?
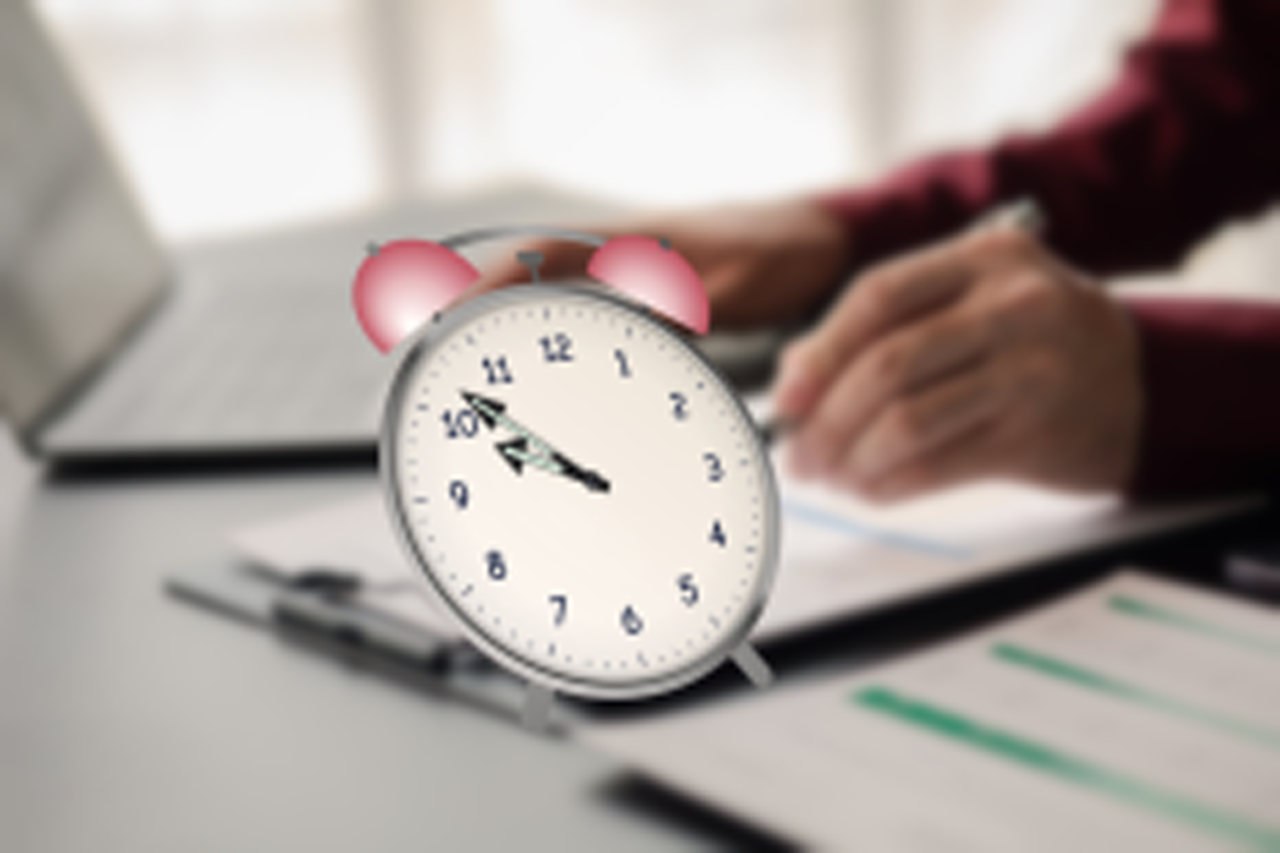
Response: 9:52
